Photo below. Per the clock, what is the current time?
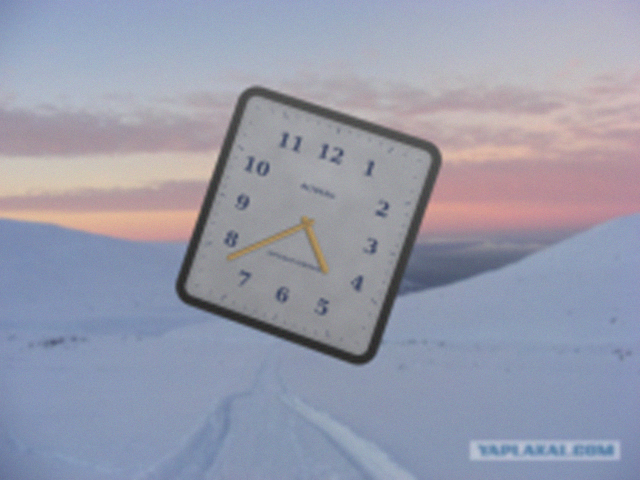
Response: 4:38
